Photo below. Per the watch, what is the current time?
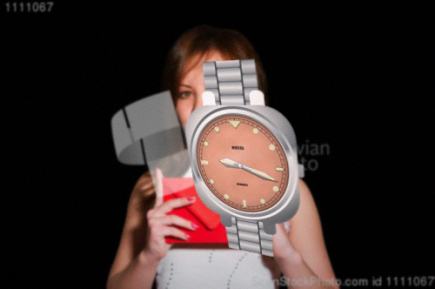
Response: 9:18
